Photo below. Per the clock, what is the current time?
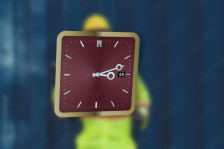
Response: 3:12
